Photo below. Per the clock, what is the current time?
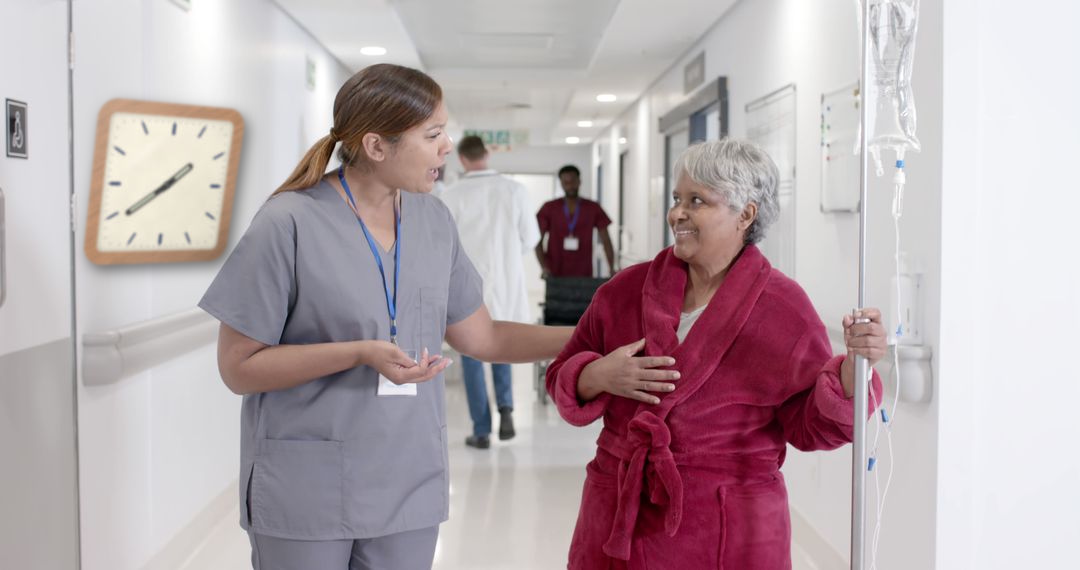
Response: 1:39
